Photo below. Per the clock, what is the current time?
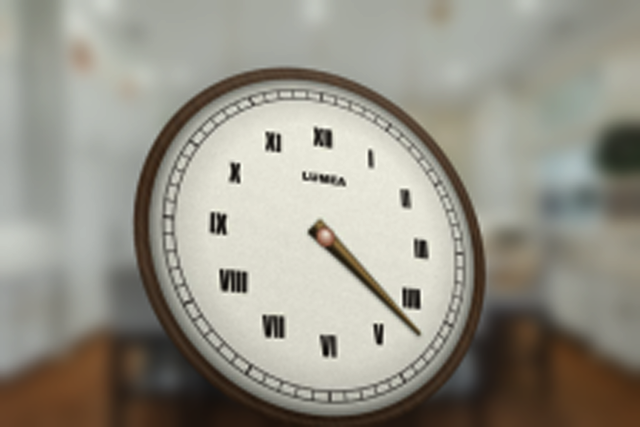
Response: 4:22
